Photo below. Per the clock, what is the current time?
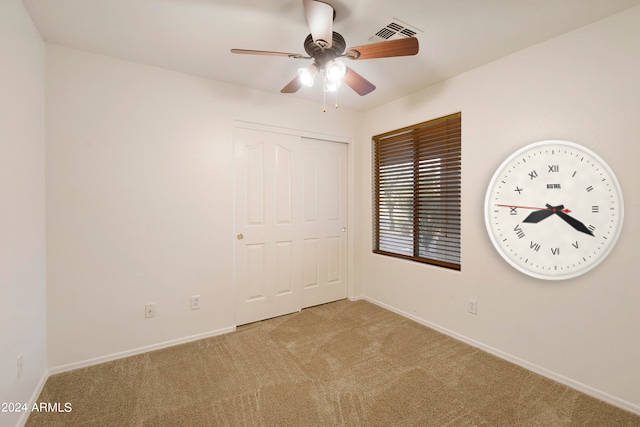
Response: 8:20:46
